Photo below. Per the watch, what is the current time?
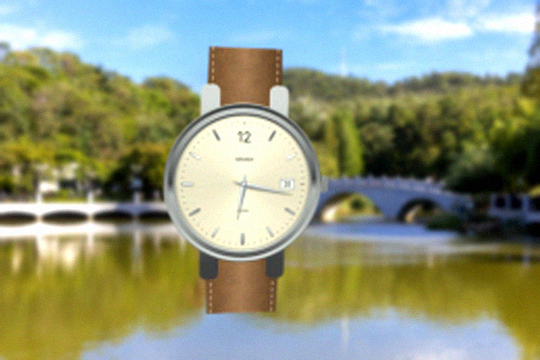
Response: 6:17
